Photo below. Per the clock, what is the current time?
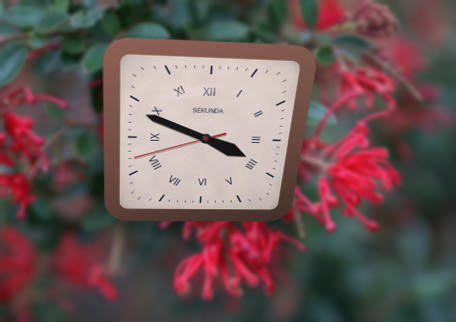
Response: 3:48:42
